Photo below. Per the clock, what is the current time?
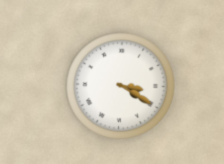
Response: 3:20
